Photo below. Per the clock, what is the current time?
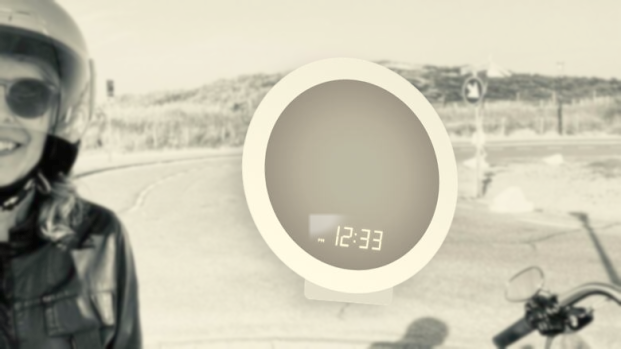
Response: 12:33
